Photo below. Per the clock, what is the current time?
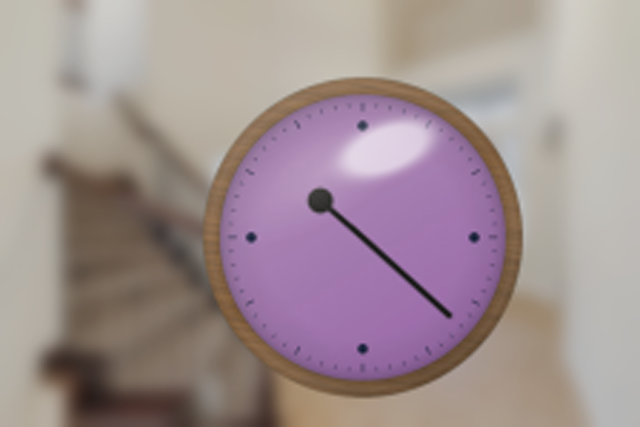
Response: 10:22
